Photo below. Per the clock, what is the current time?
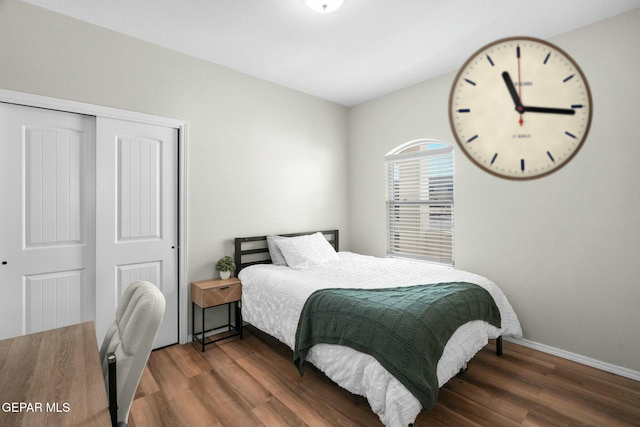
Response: 11:16:00
